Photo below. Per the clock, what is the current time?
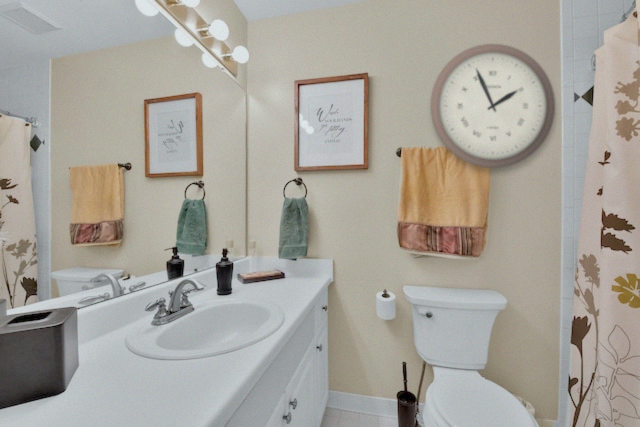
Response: 1:56
